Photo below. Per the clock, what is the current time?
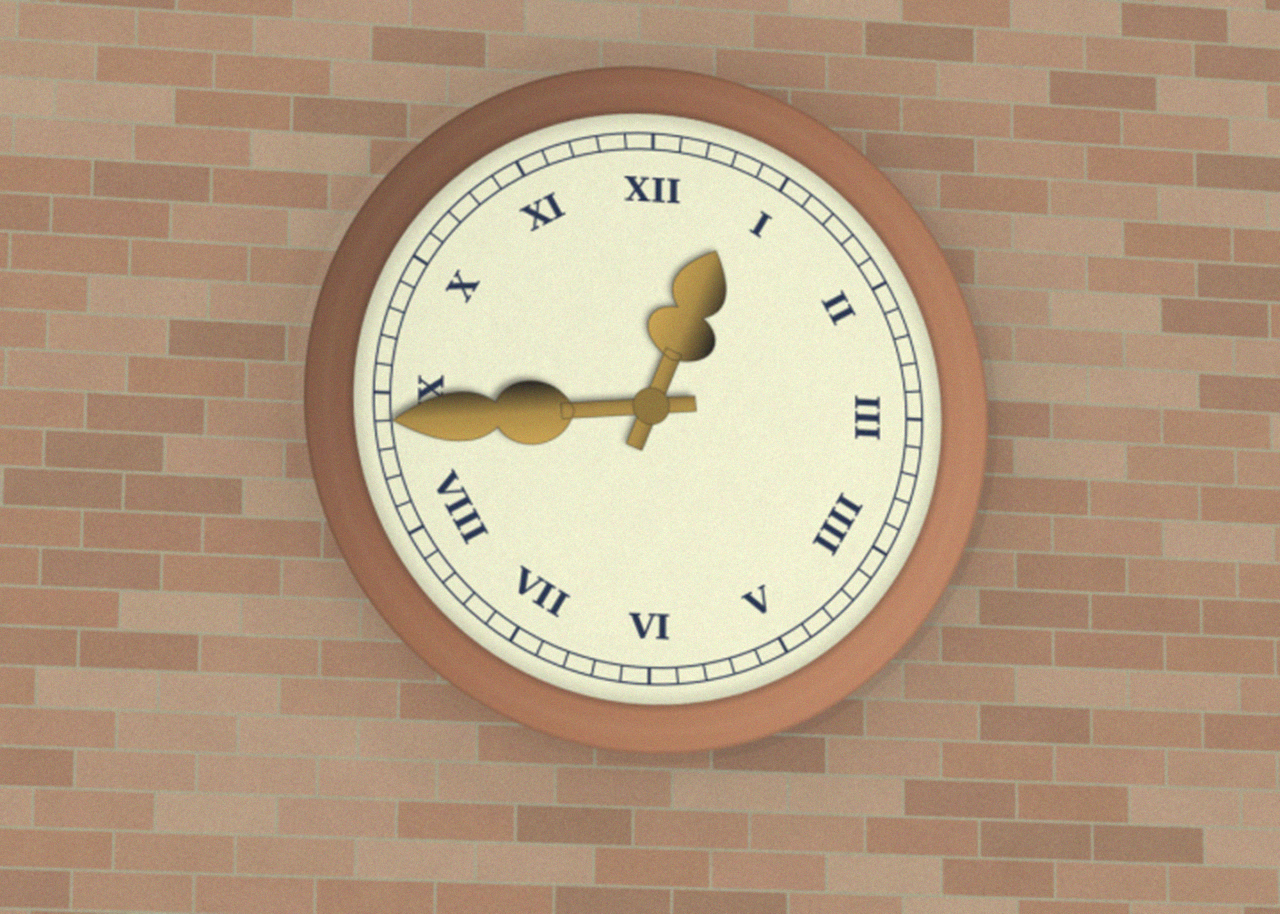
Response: 12:44
